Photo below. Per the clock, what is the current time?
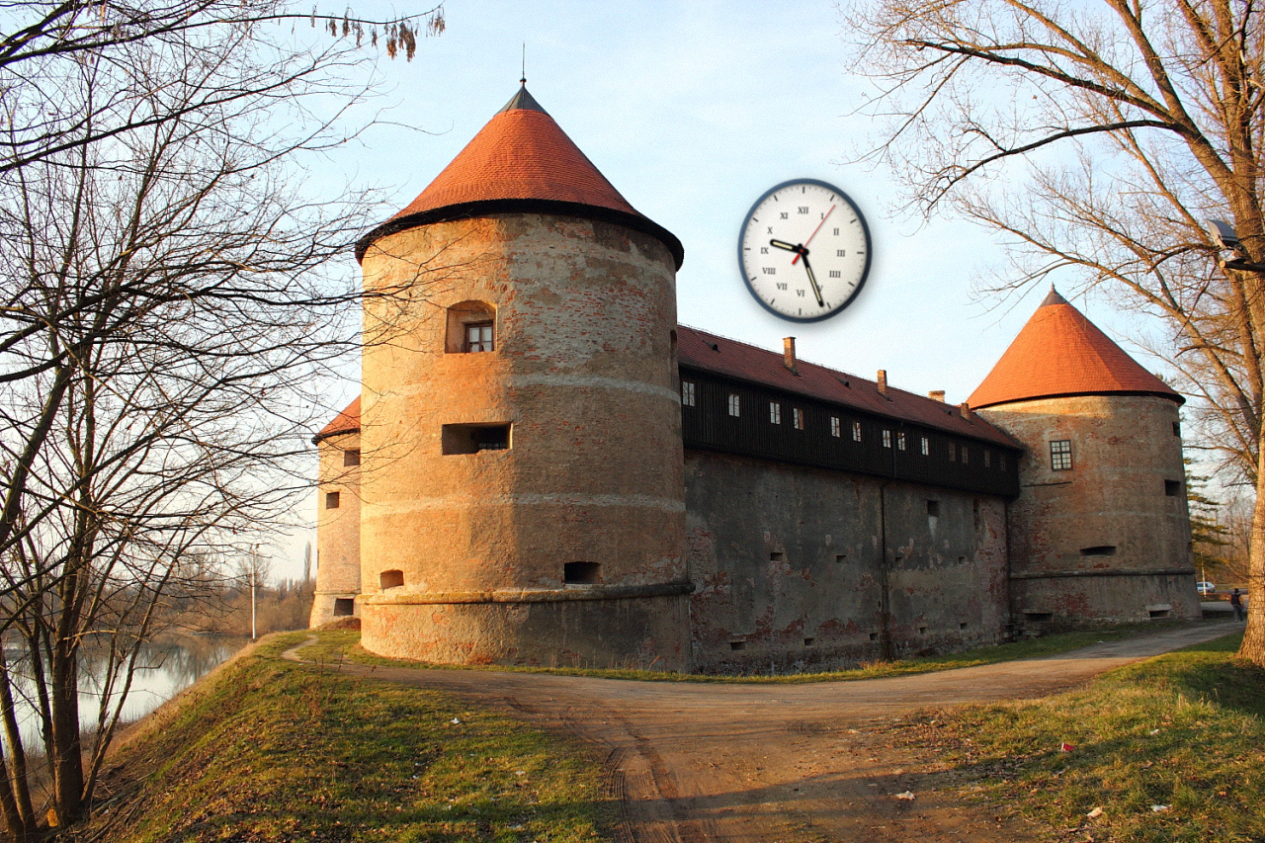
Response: 9:26:06
